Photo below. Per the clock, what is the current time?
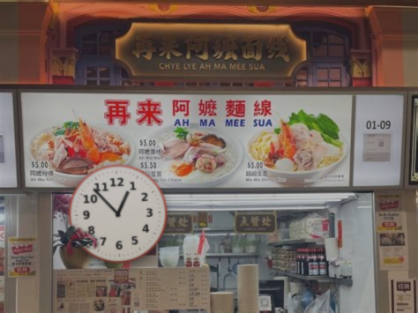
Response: 12:53
